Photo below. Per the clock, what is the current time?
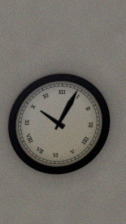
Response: 10:04
